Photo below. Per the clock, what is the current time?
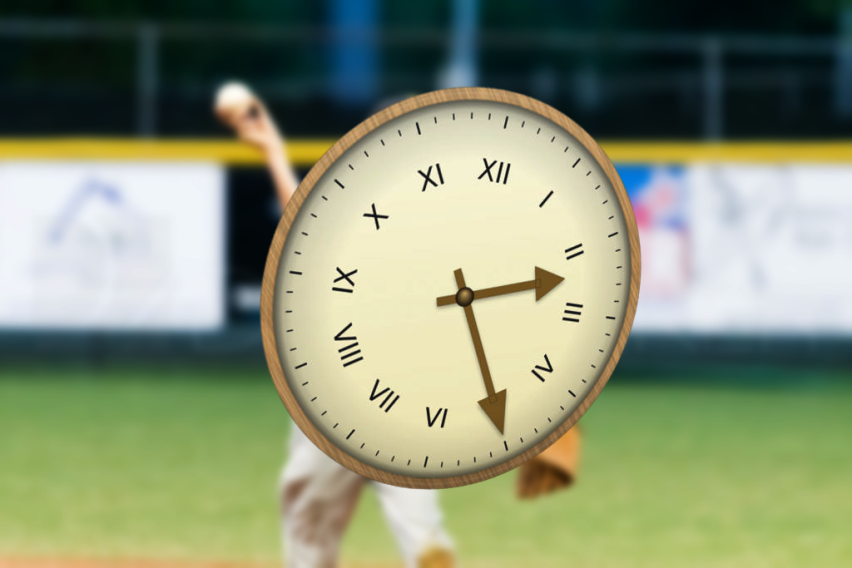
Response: 2:25
